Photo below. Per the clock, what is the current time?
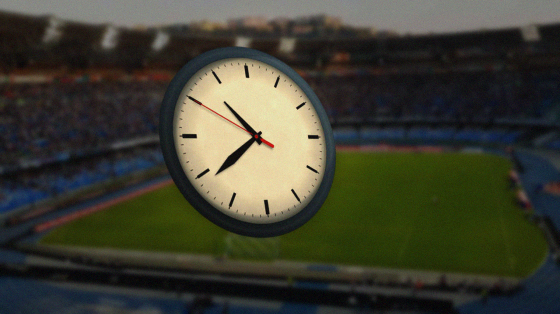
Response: 10:38:50
